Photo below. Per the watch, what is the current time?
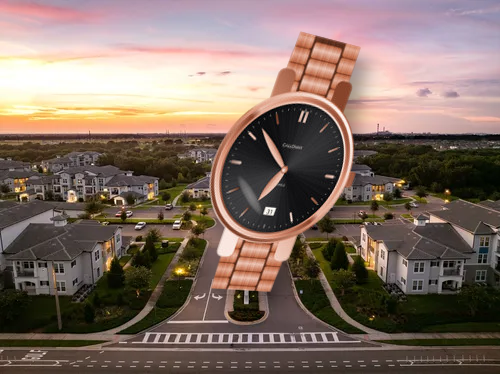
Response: 6:52
